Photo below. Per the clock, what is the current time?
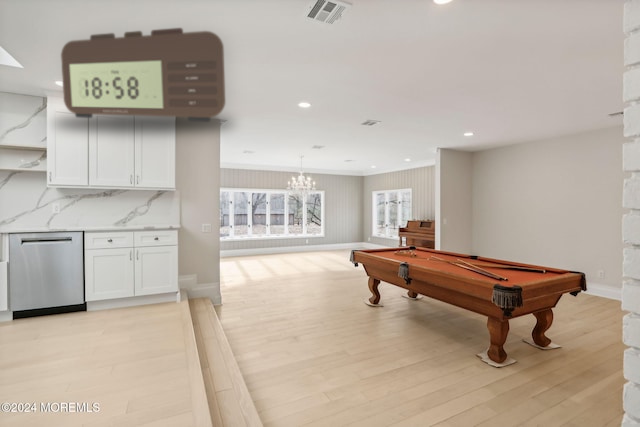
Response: 18:58
